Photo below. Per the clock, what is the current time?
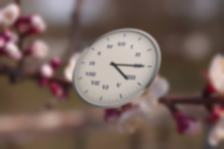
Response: 4:15
